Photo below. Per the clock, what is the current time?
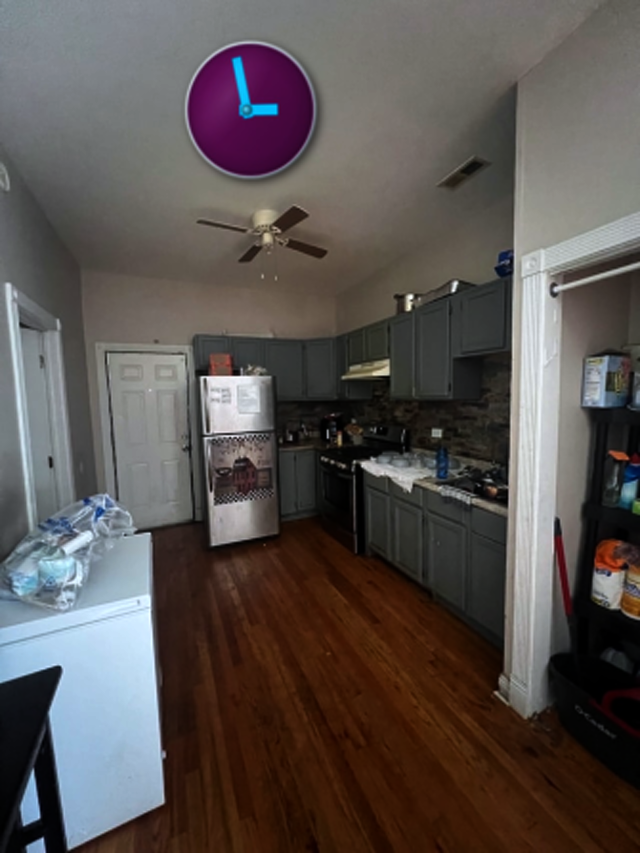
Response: 2:58
